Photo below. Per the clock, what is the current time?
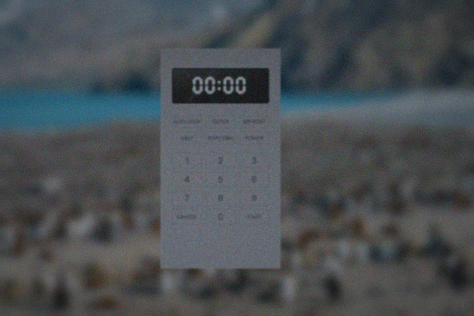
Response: 0:00
